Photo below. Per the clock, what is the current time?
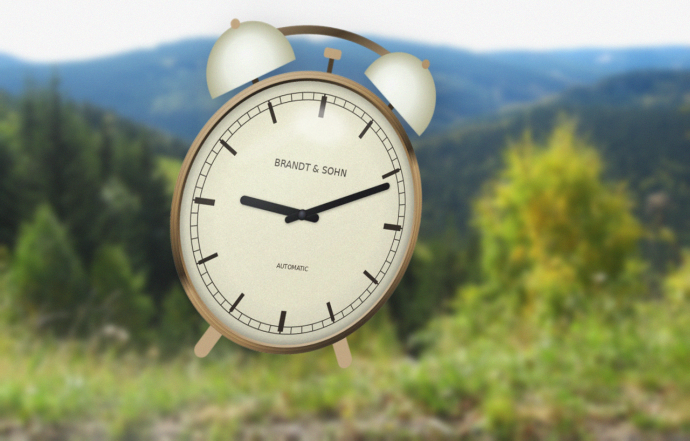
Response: 9:11
